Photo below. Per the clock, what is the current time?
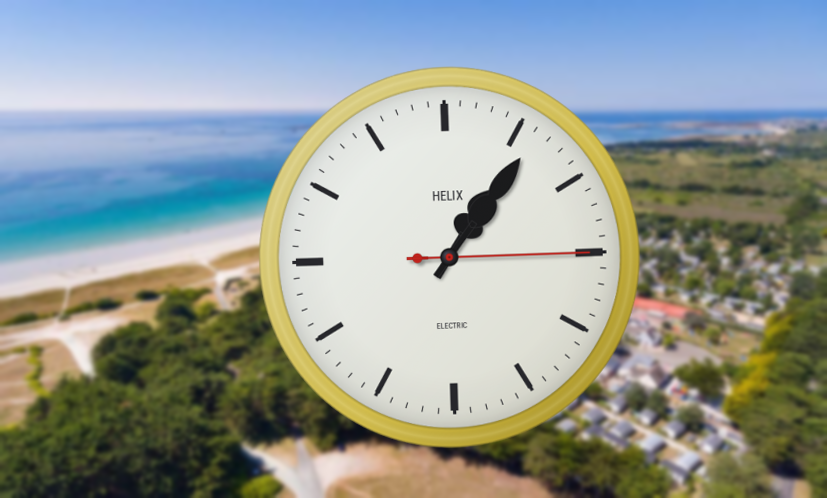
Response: 1:06:15
